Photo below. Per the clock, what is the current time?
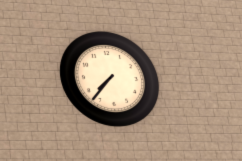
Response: 7:37
